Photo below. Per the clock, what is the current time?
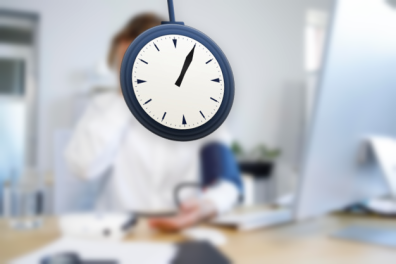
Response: 1:05
